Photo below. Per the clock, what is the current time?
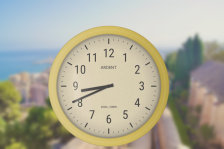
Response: 8:41
